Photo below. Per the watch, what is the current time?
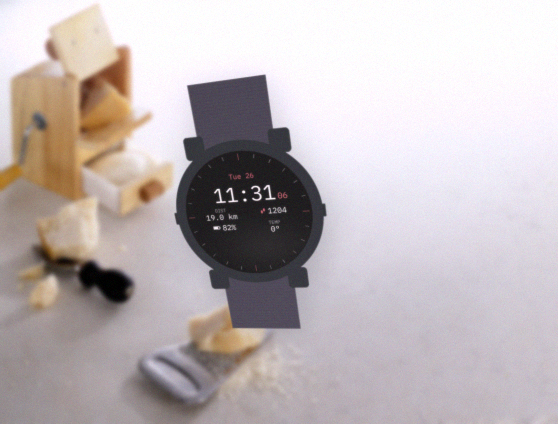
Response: 11:31
